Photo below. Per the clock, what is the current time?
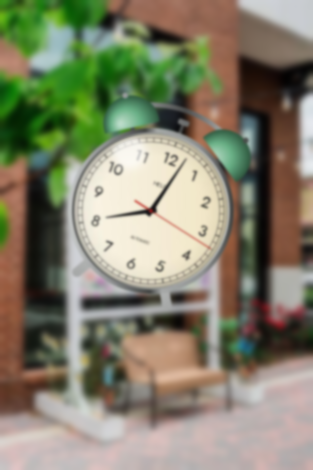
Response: 8:02:17
